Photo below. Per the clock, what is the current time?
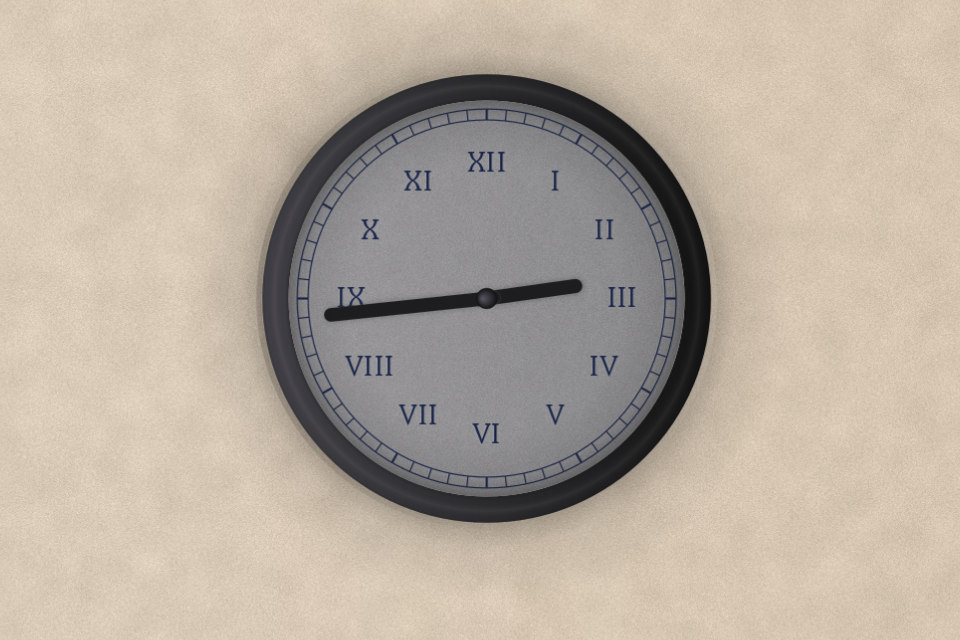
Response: 2:44
